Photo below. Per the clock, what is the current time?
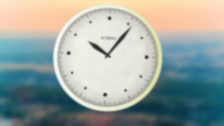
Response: 10:06
